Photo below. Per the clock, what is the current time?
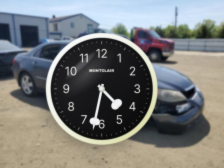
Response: 4:32
